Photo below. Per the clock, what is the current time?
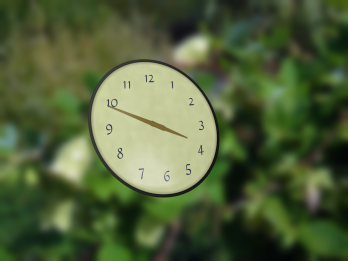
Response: 3:49
